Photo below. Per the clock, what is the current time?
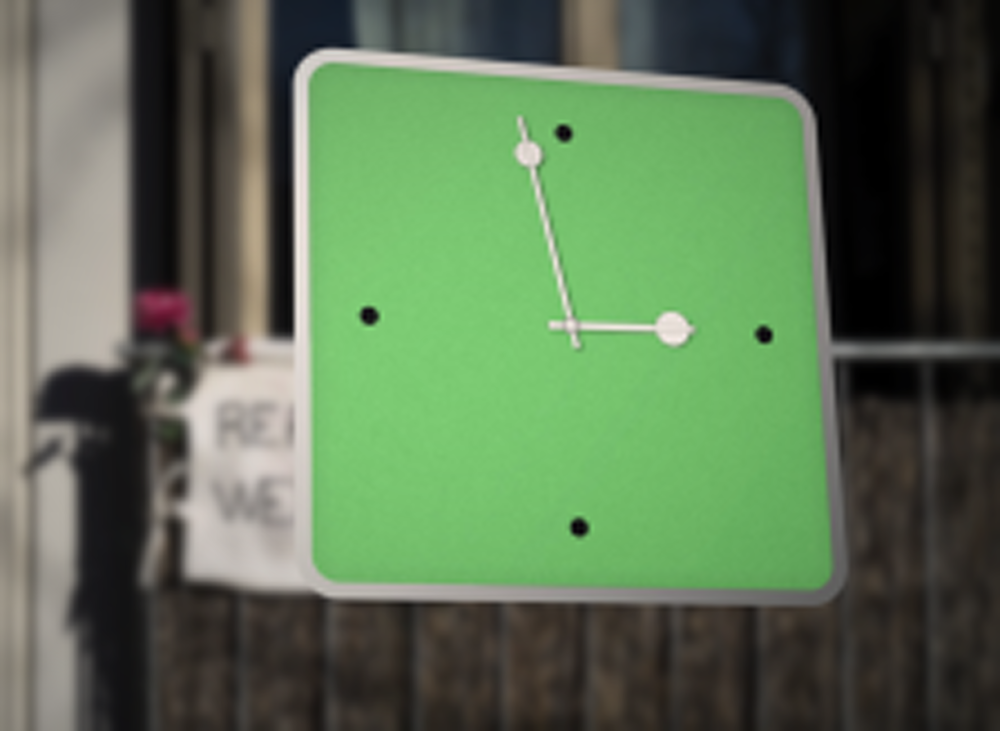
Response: 2:58
